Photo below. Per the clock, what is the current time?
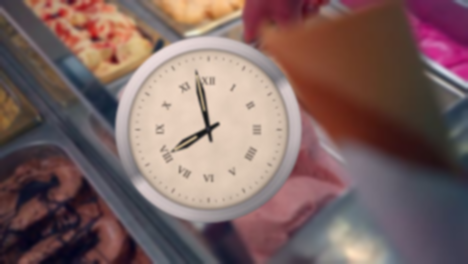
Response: 7:58
